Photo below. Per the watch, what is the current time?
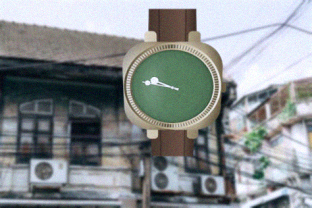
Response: 9:47
